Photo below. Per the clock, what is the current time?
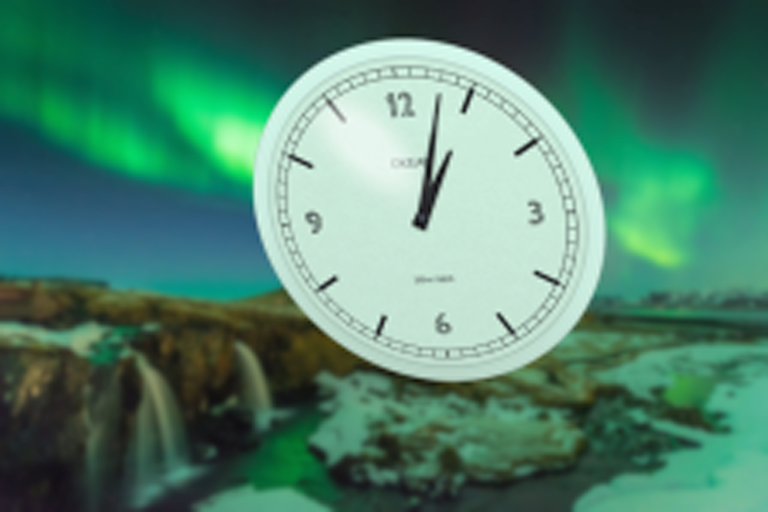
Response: 1:03
